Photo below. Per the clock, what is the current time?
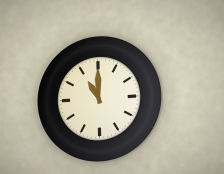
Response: 11:00
